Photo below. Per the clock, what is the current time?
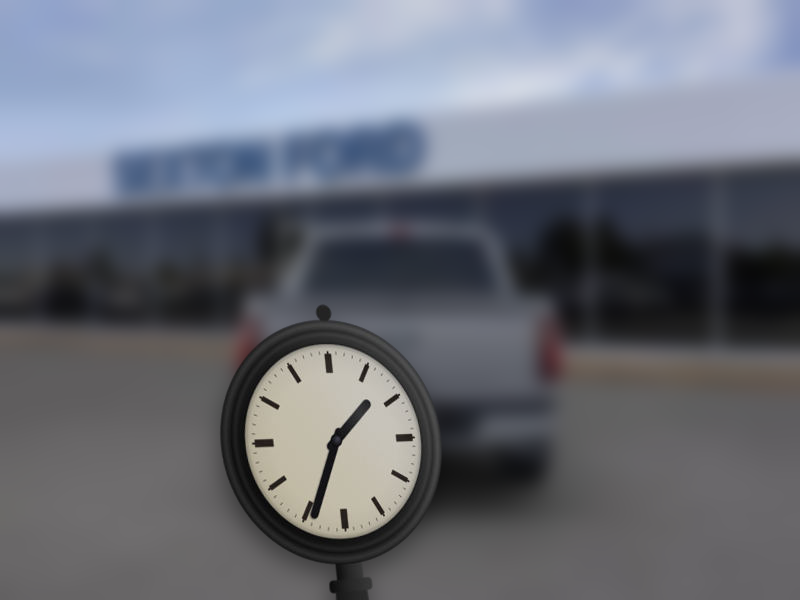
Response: 1:34
